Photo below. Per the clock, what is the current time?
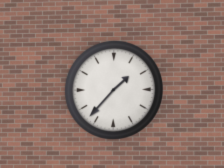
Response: 1:37
